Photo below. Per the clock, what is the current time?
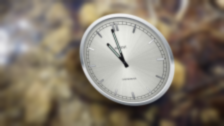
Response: 10:59
